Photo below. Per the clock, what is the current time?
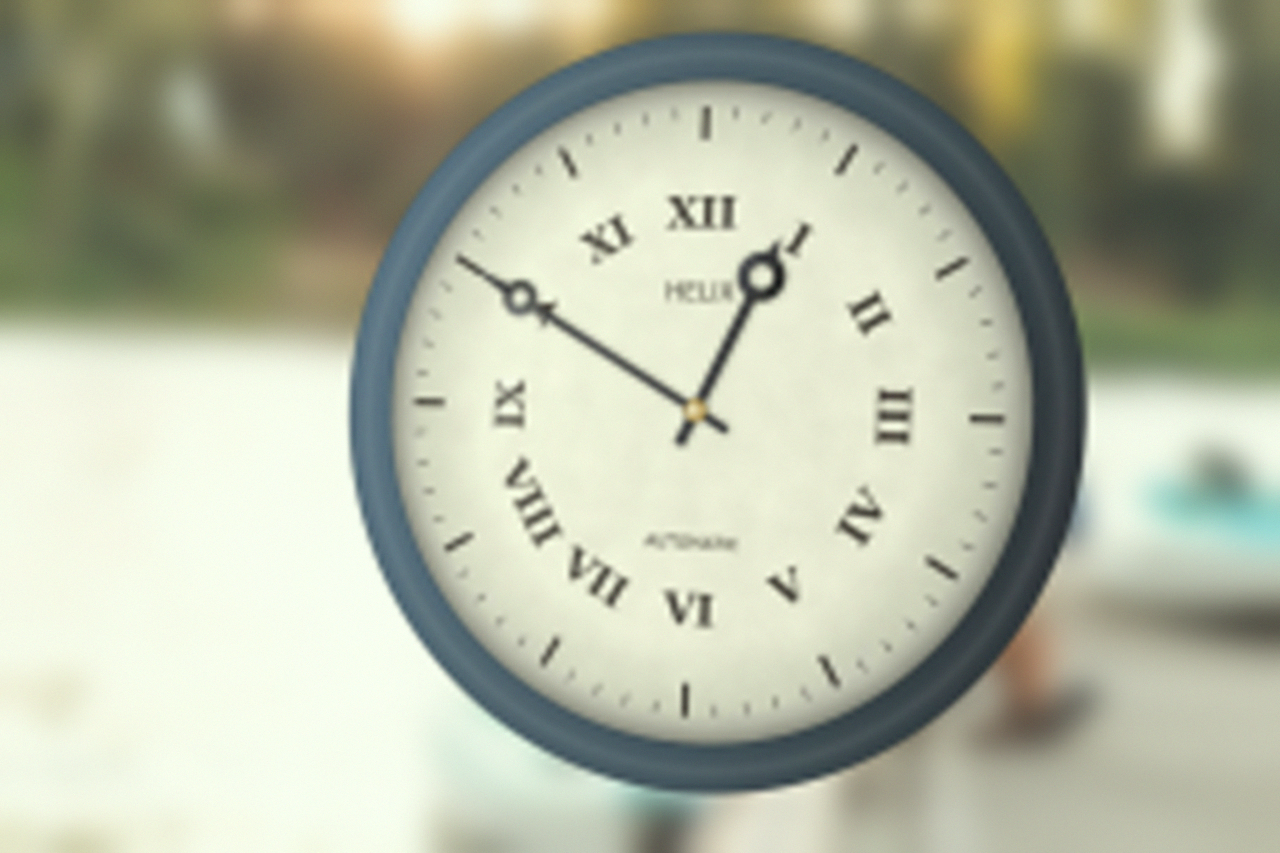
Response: 12:50
